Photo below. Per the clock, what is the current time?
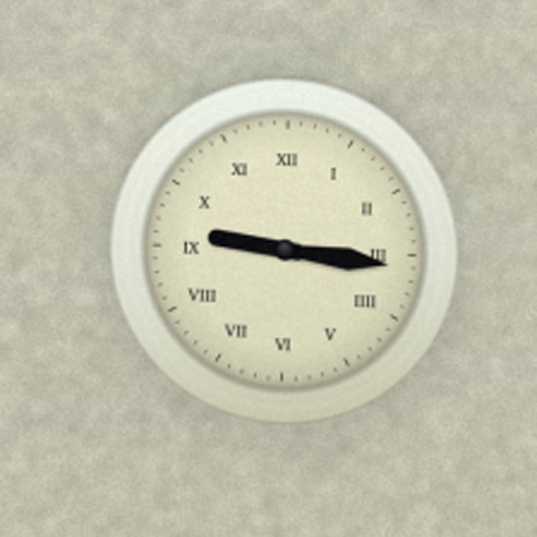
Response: 9:16
